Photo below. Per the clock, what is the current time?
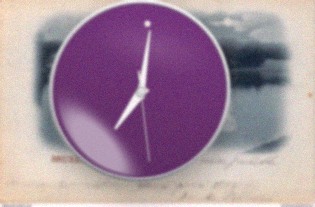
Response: 7:00:28
